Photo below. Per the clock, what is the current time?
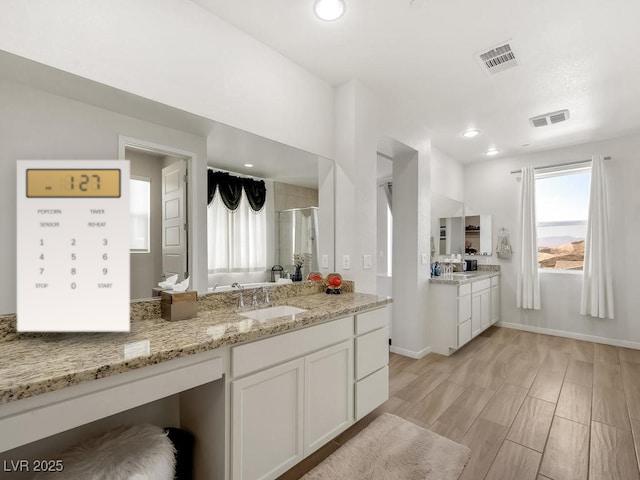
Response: 1:27
